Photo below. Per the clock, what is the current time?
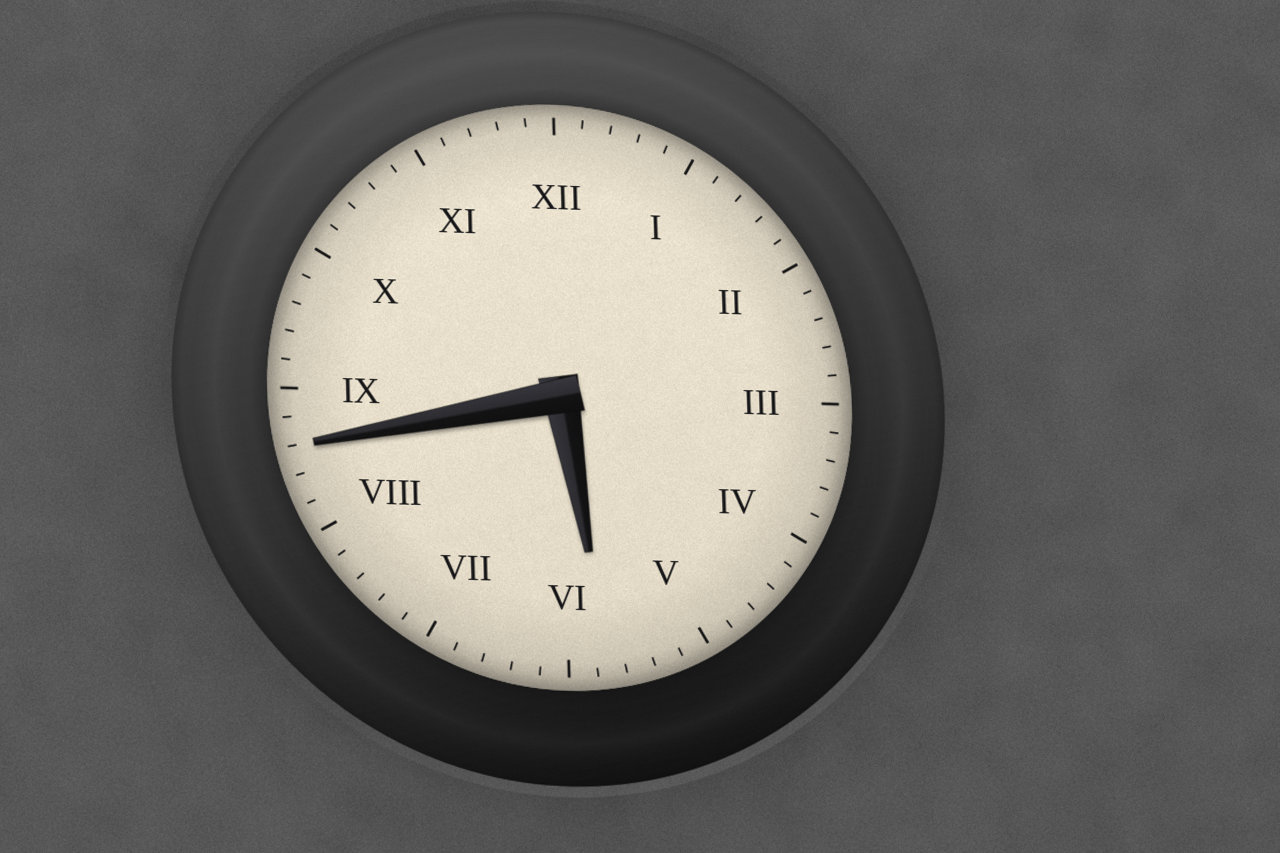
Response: 5:43
